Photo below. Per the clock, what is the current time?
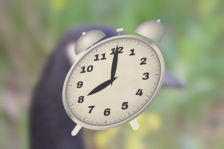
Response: 8:00
